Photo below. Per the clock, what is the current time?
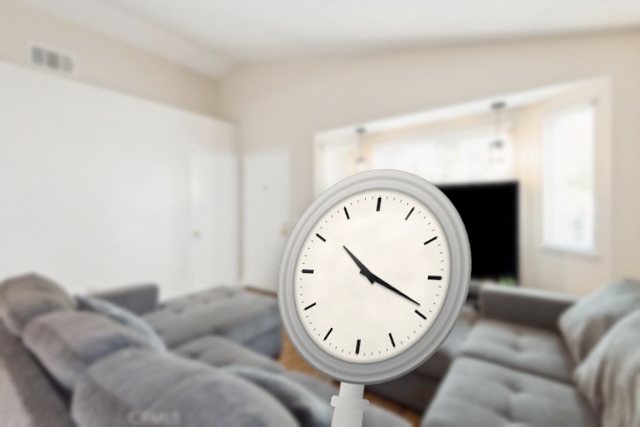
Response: 10:19
